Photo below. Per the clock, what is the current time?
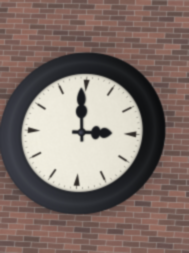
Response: 2:59
